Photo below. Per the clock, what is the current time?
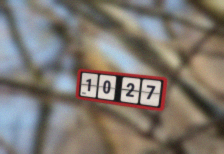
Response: 10:27
